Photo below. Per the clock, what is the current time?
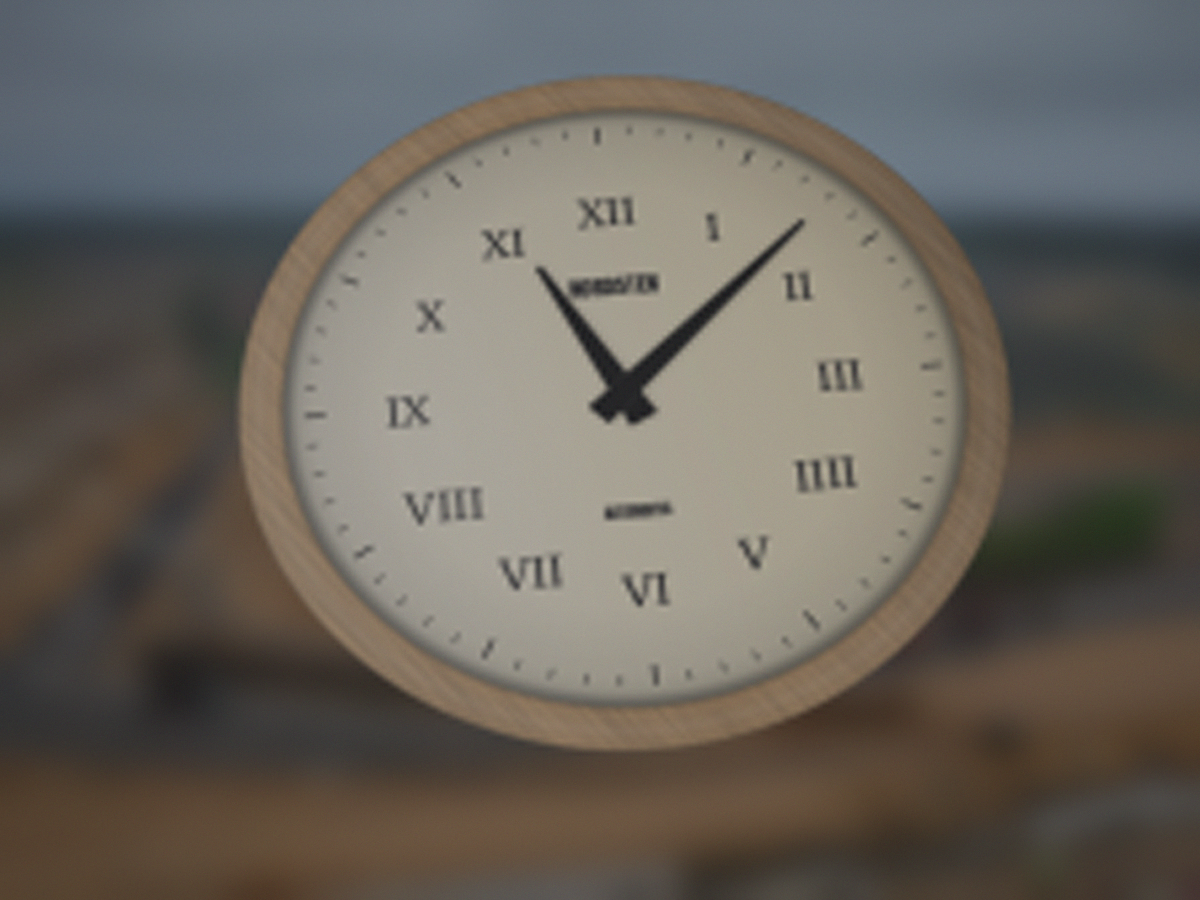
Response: 11:08
